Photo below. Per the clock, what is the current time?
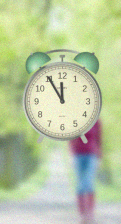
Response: 11:55
